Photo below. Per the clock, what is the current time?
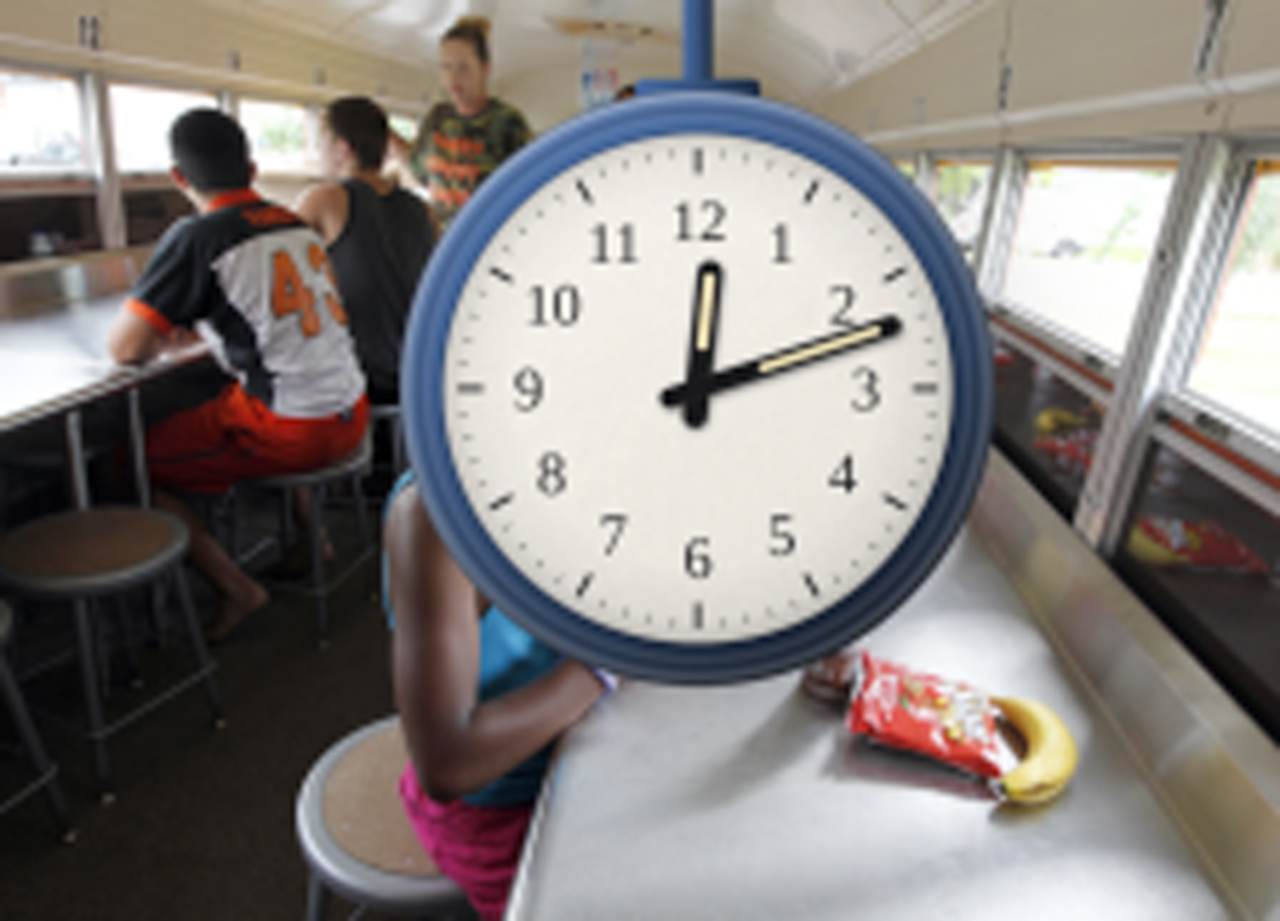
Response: 12:12
